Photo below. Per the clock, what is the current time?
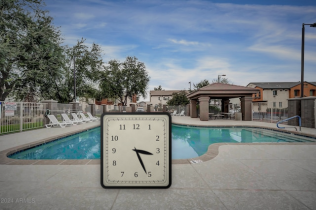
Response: 3:26
